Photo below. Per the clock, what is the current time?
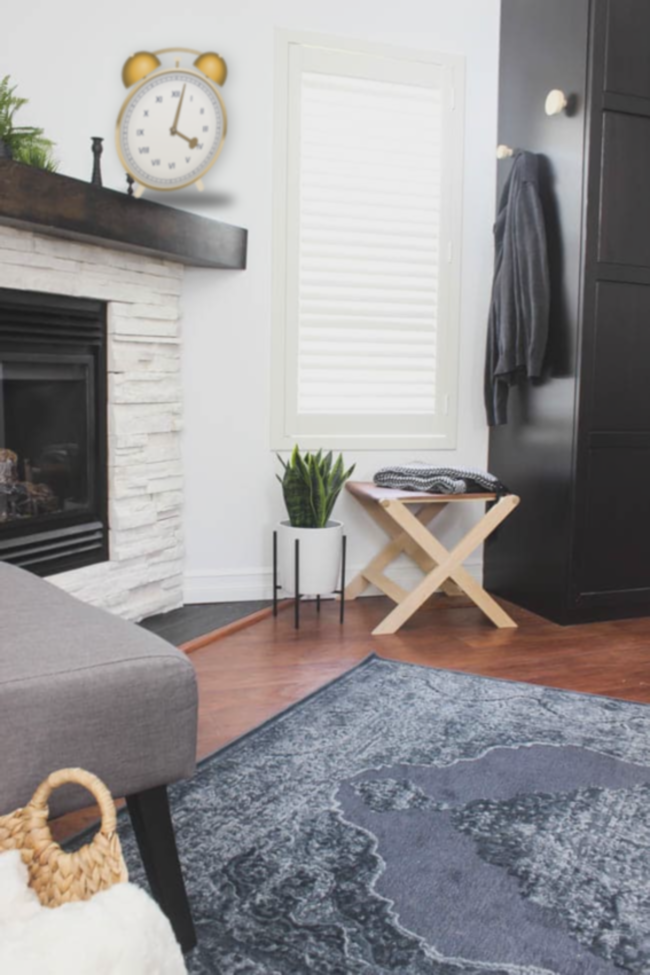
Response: 4:02
